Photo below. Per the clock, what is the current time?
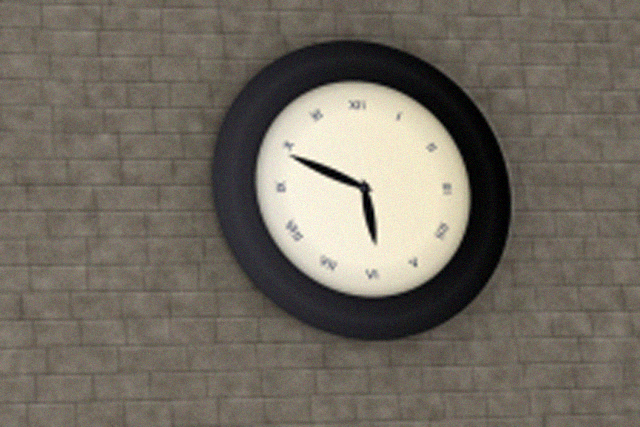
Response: 5:49
